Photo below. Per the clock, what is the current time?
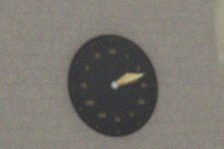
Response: 2:12
